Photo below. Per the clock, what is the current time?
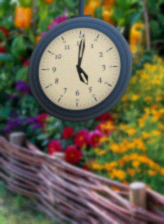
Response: 5:01
